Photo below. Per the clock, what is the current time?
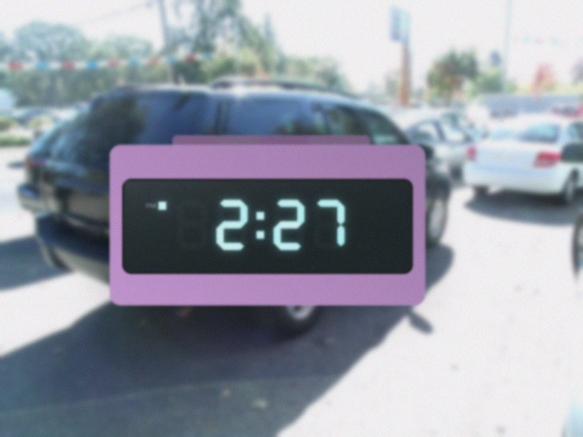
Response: 2:27
